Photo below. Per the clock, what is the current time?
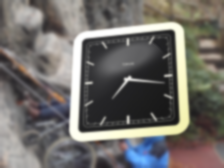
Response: 7:17
